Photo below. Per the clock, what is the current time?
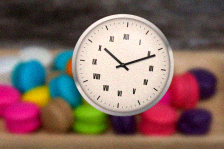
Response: 10:11
